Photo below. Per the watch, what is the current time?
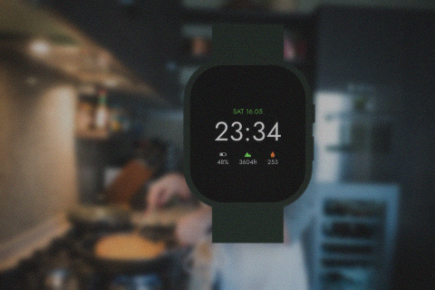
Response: 23:34
